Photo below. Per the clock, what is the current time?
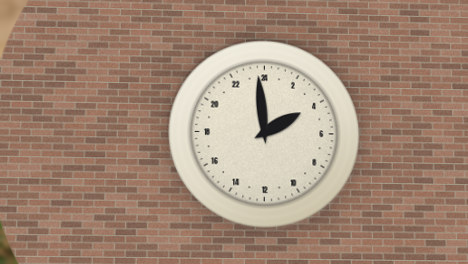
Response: 3:59
